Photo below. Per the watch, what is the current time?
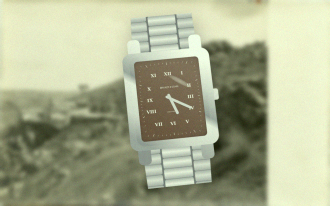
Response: 5:20
